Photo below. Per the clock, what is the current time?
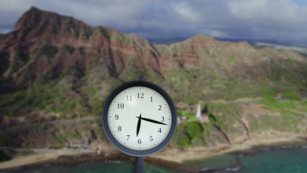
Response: 6:17
